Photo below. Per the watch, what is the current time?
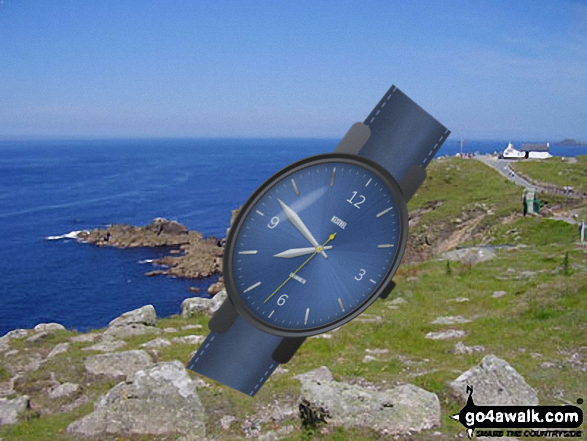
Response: 7:47:32
